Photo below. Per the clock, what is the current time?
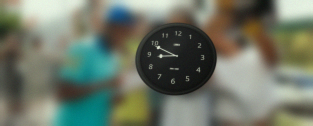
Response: 8:49
